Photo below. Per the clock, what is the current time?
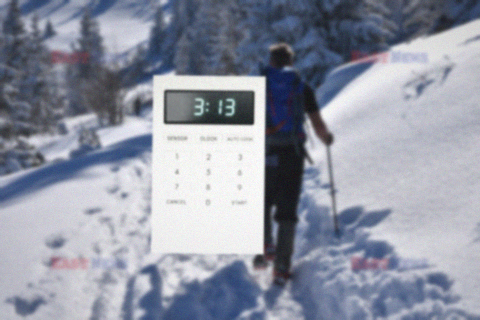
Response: 3:13
